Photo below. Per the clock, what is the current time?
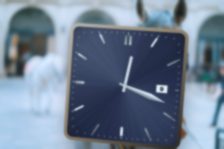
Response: 12:18
